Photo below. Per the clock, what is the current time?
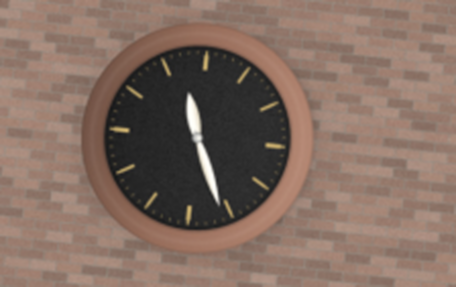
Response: 11:26
